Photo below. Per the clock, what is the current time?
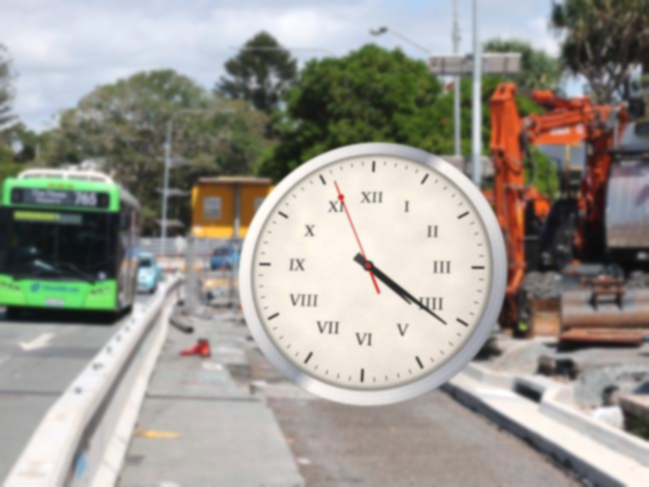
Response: 4:20:56
